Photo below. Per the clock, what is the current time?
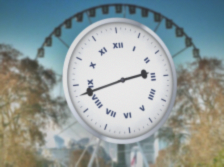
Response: 2:43
